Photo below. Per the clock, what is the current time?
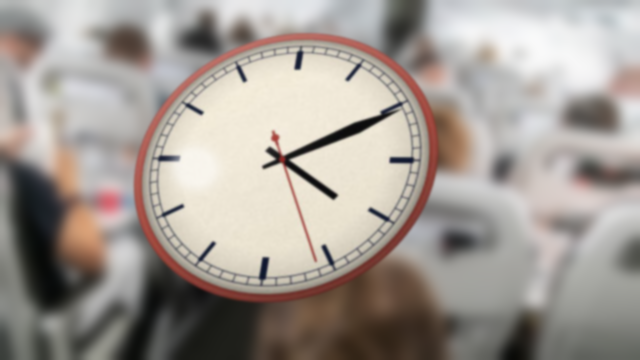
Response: 4:10:26
